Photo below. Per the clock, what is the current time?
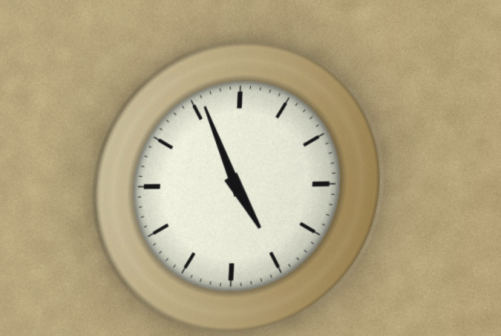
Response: 4:56
